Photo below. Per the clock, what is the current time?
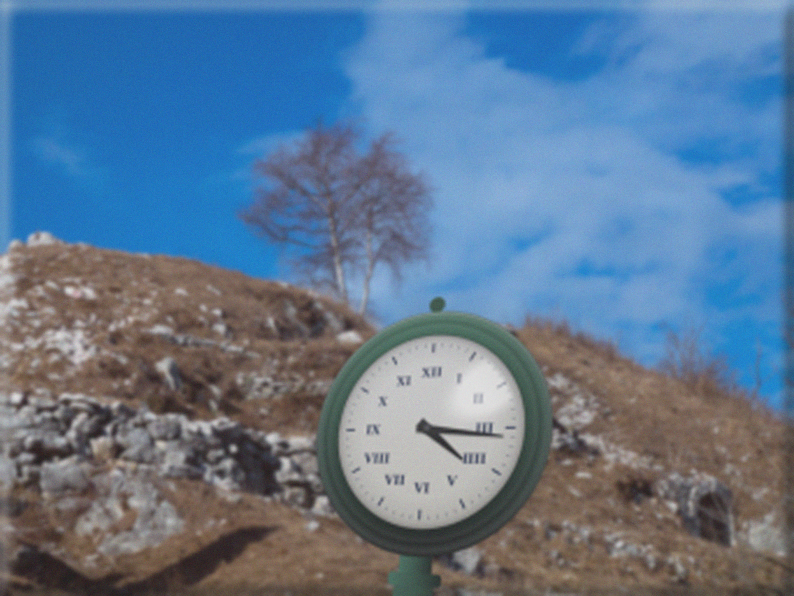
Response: 4:16
